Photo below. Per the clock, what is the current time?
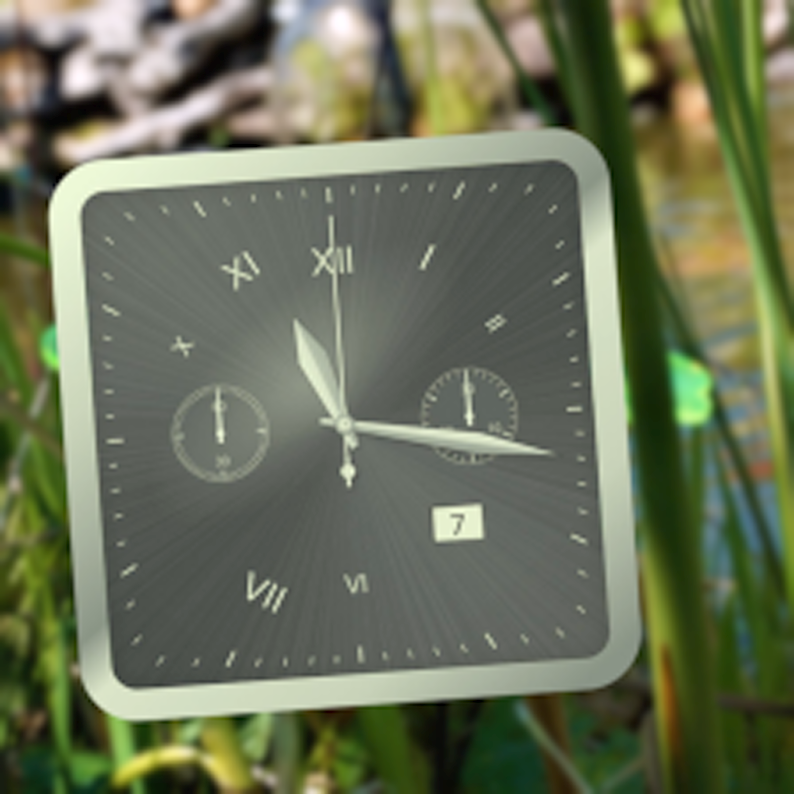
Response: 11:17
